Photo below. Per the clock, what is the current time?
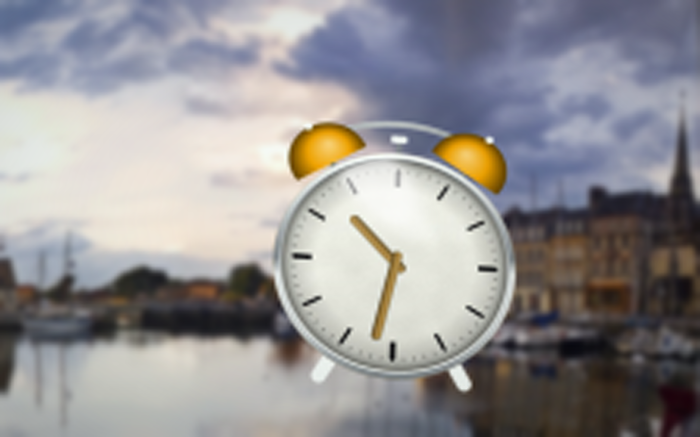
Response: 10:32
